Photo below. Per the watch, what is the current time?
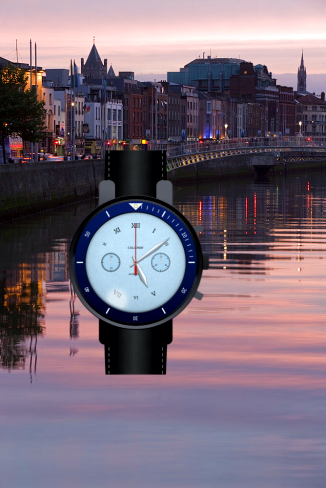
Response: 5:09
